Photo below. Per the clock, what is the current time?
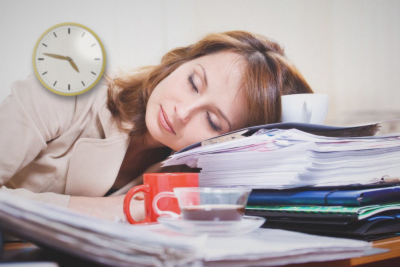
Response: 4:47
